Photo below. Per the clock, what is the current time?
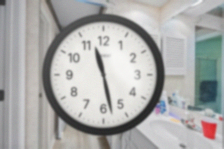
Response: 11:28
